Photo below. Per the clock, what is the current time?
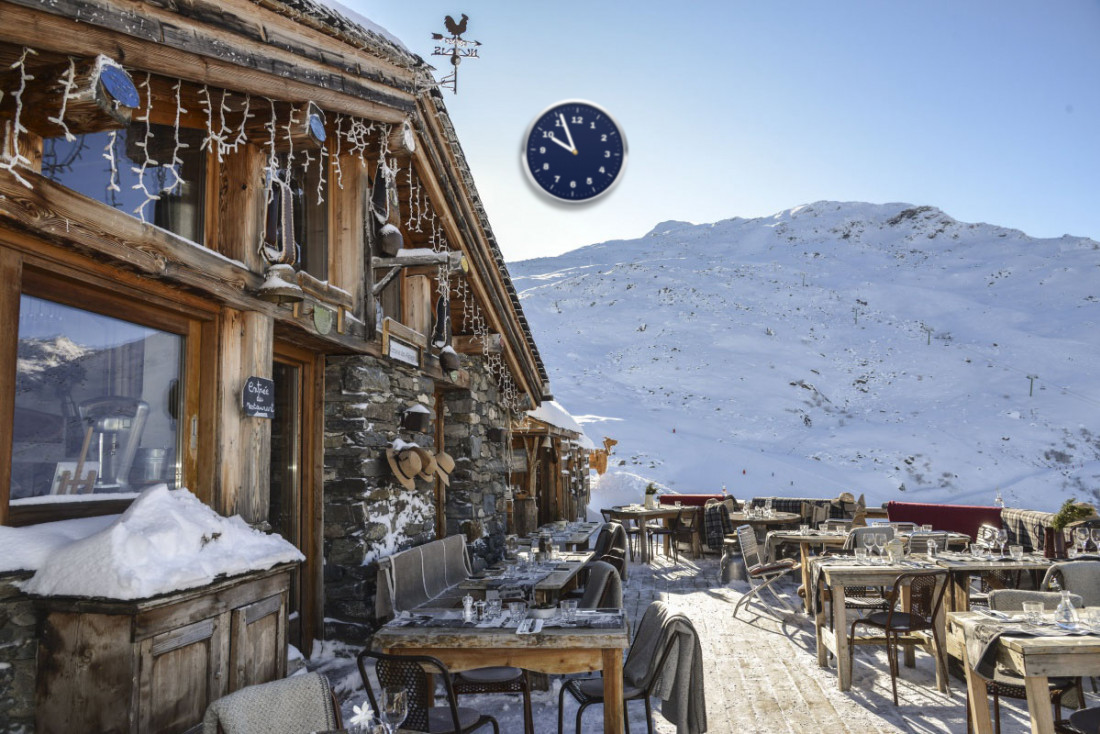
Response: 9:56
